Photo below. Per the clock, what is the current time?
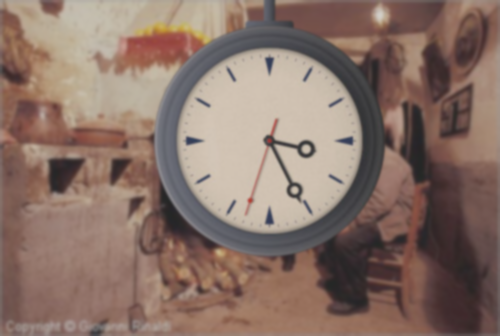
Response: 3:25:33
